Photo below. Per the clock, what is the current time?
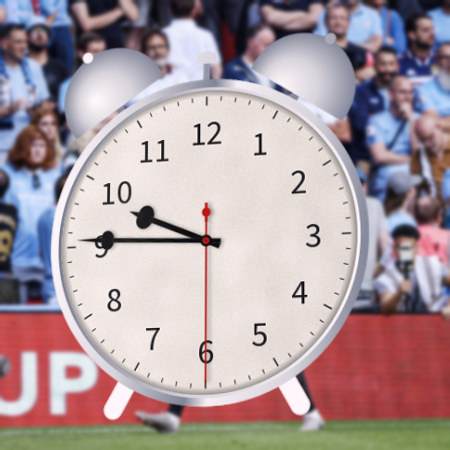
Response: 9:45:30
